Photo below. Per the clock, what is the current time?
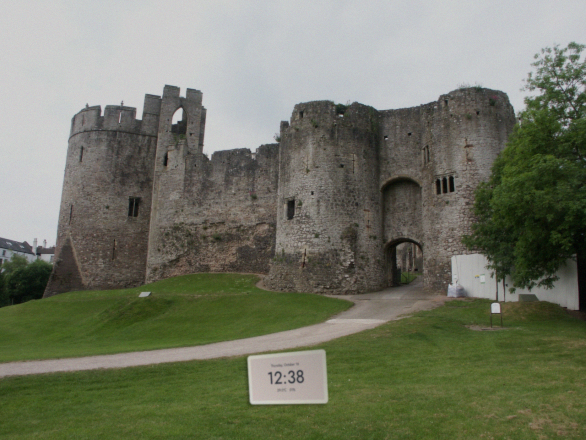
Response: 12:38
